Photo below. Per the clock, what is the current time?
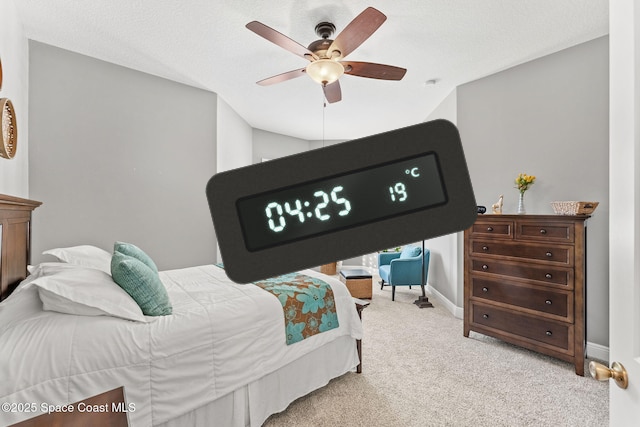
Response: 4:25
